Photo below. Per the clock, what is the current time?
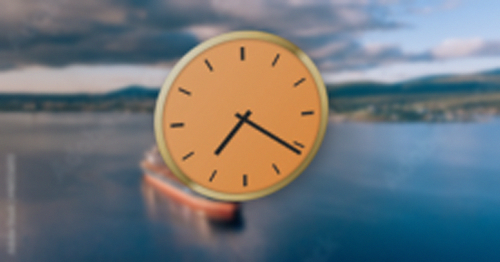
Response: 7:21
